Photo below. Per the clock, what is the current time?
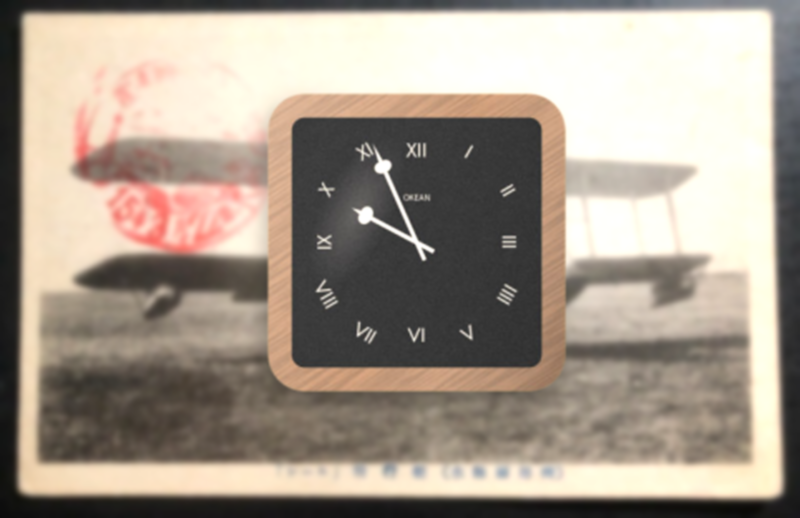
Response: 9:56
